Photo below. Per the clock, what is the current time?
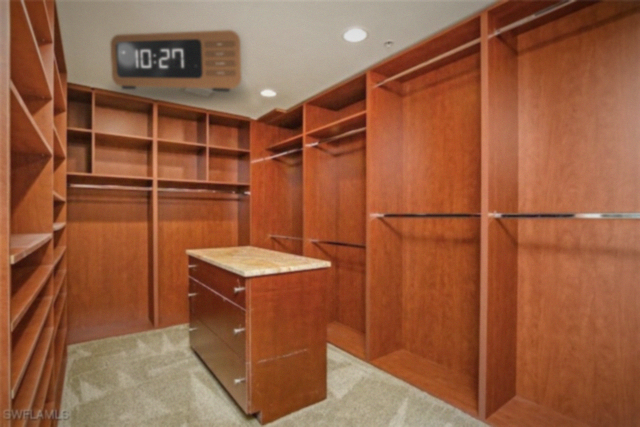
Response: 10:27
